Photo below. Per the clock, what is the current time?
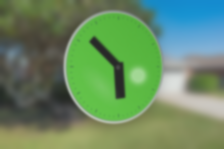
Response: 5:52
